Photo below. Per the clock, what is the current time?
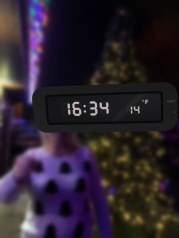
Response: 16:34
